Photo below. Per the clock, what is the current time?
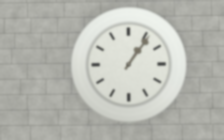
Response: 1:06
